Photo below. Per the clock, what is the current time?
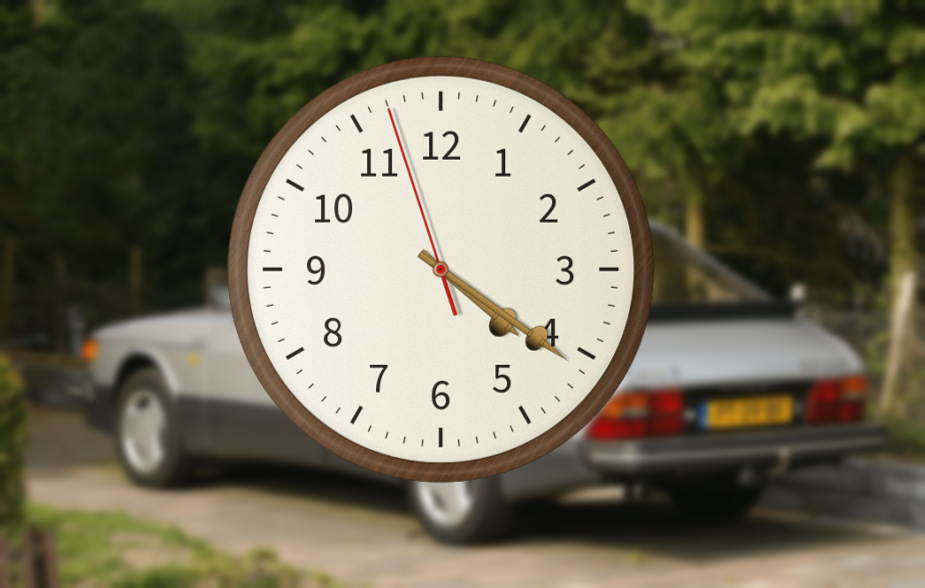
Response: 4:20:57
